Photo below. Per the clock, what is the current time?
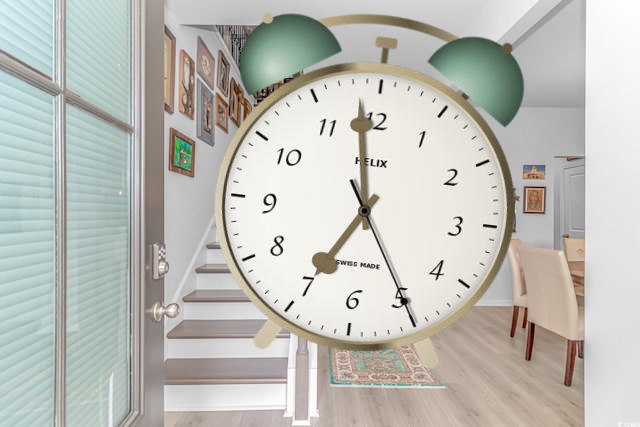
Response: 6:58:25
